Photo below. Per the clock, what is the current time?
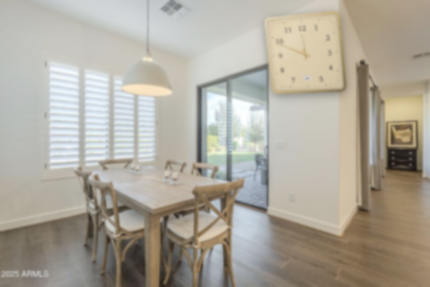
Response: 11:49
